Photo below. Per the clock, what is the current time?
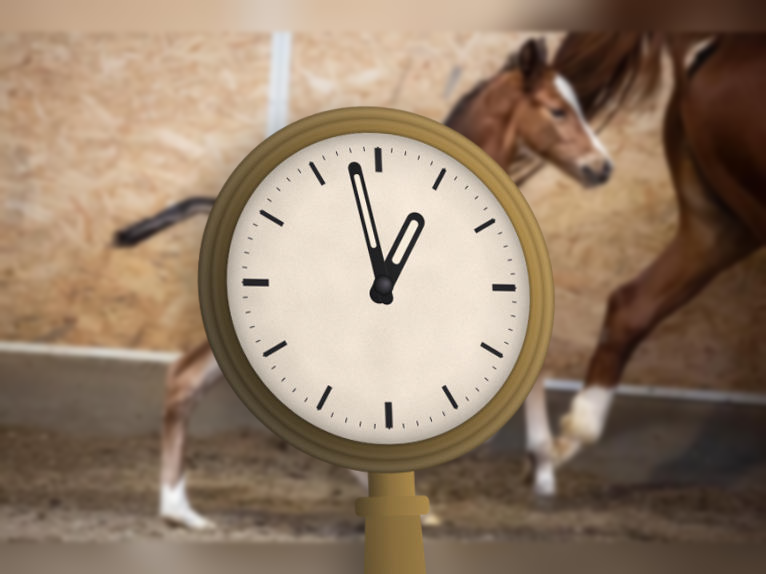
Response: 12:58
